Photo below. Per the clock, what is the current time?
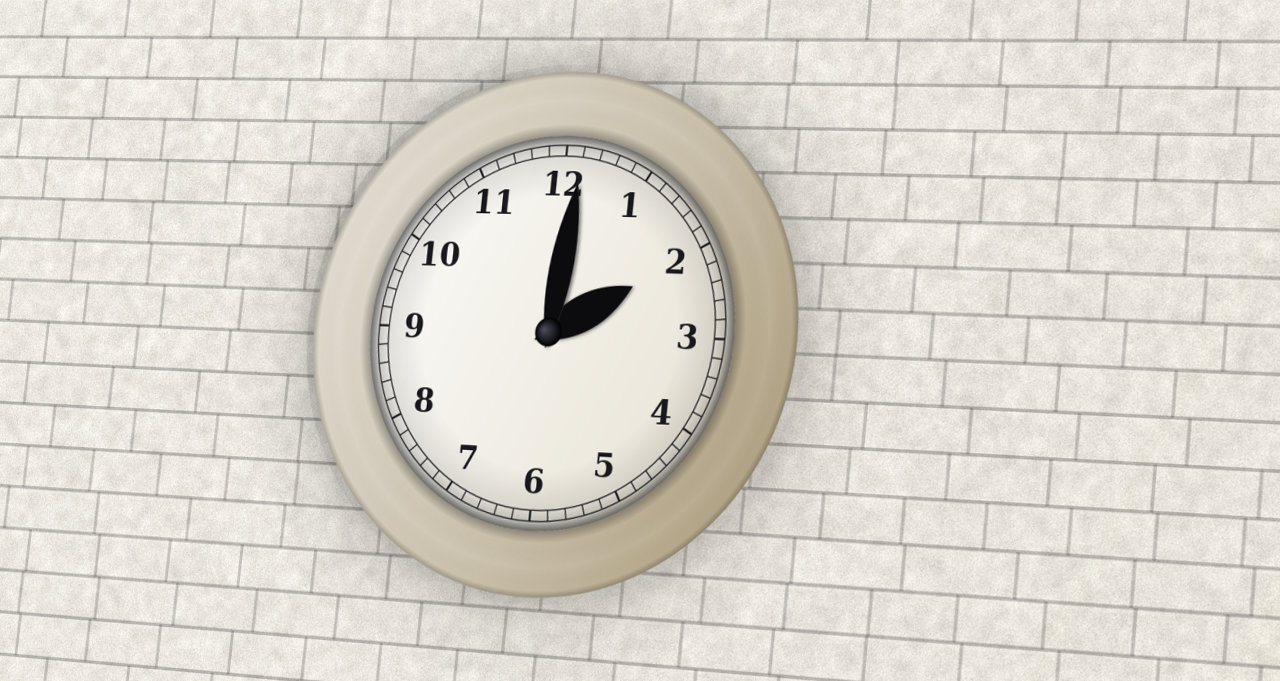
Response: 2:01
